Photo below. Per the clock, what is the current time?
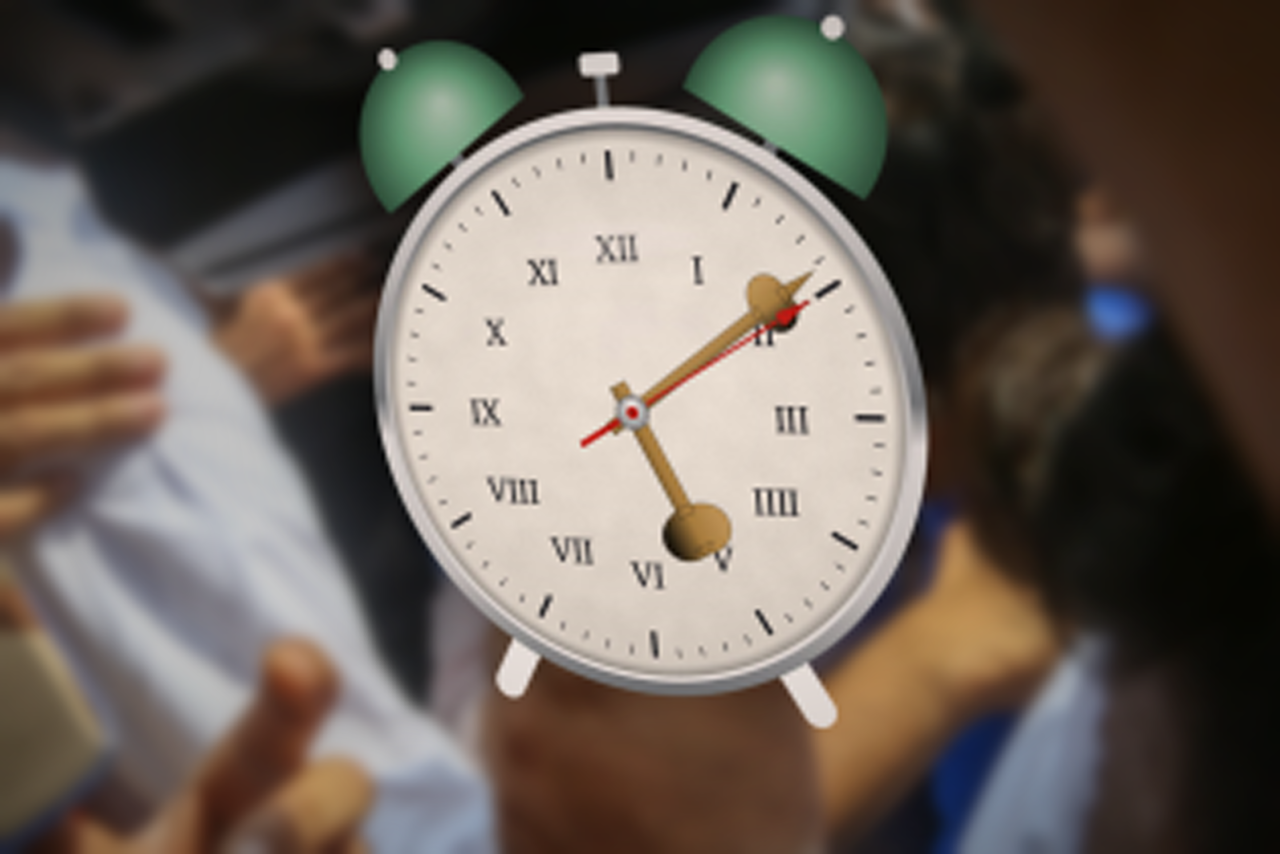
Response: 5:09:10
